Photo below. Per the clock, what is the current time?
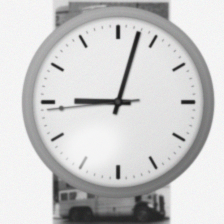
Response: 9:02:44
